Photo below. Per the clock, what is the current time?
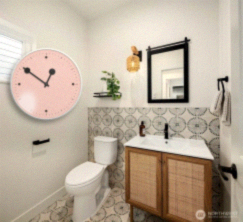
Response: 12:51
